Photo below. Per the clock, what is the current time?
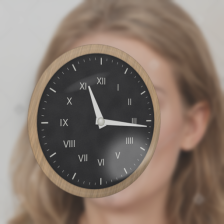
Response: 11:16
